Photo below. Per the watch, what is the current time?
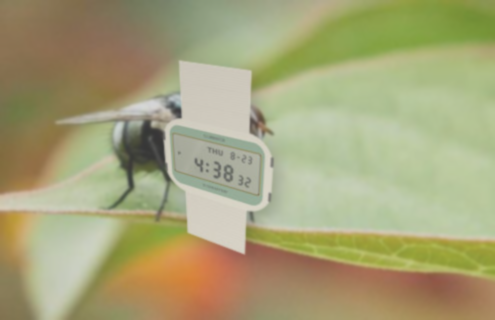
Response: 4:38:32
